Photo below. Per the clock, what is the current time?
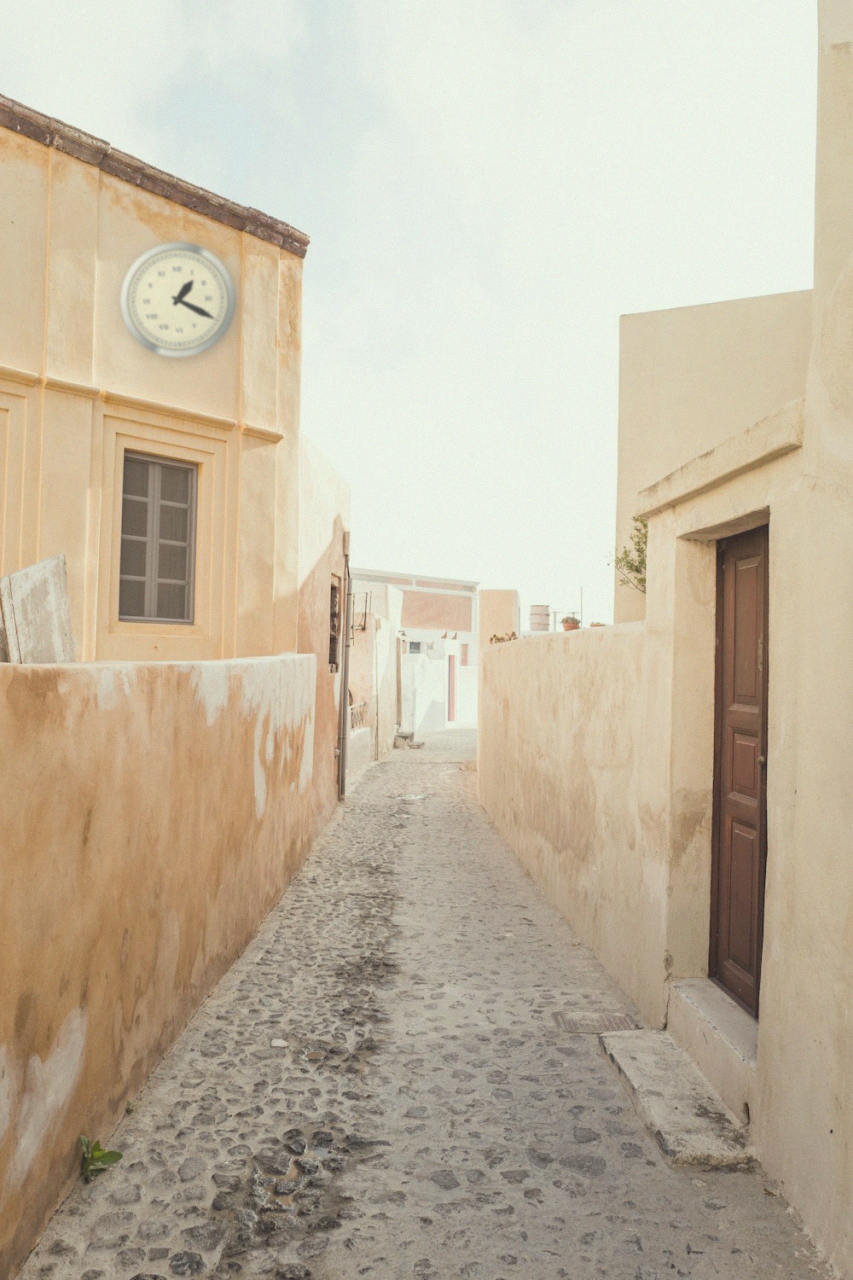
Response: 1:20
